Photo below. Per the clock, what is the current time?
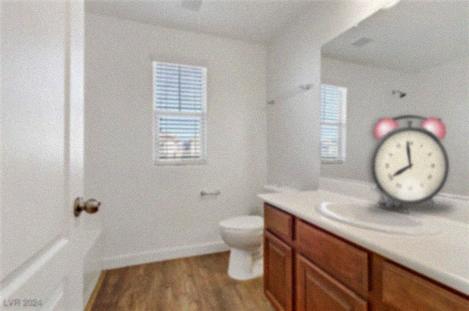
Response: 7:59
